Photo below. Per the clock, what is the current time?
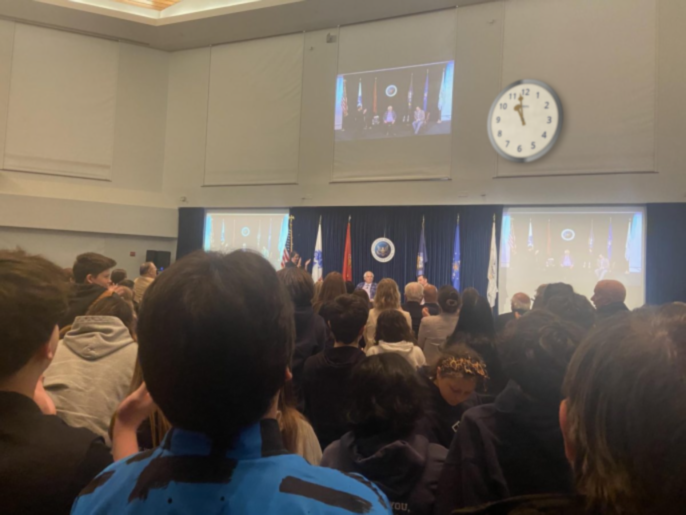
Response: 10:58
